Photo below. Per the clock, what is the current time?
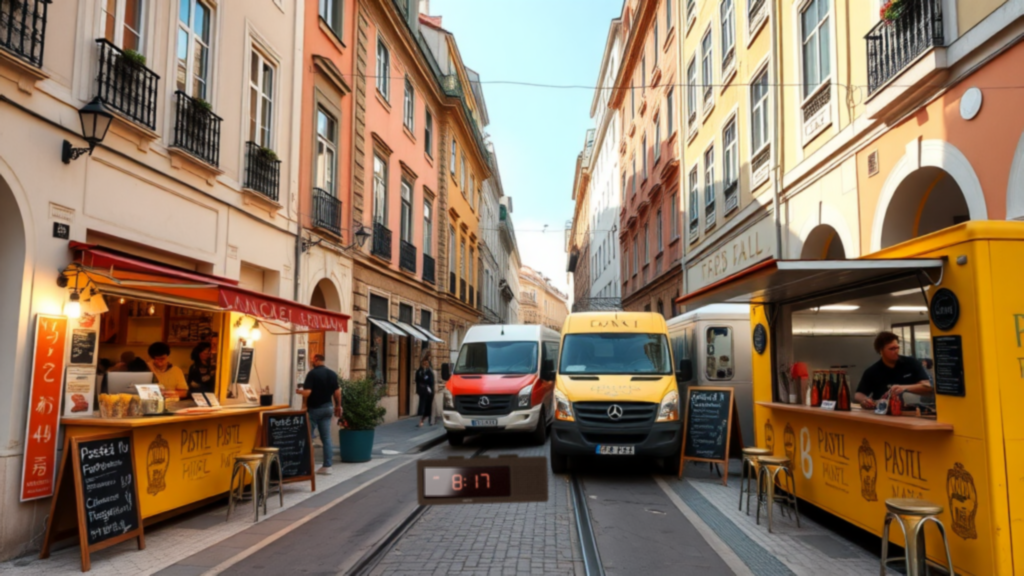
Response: 8:17
